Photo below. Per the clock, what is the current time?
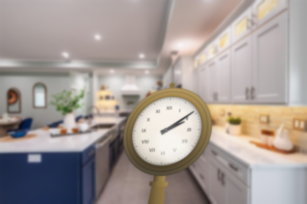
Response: 2:09
